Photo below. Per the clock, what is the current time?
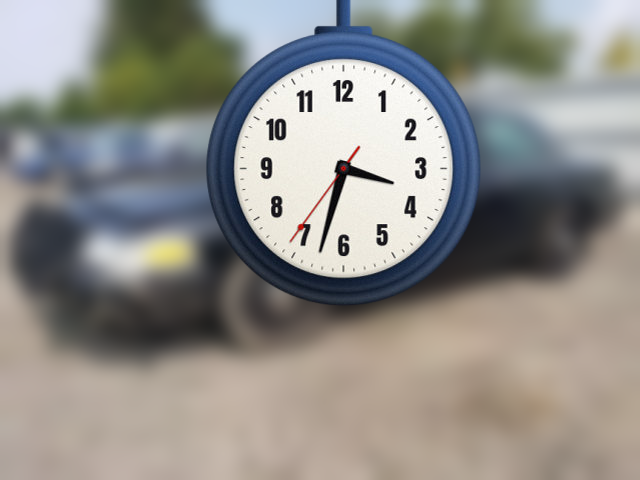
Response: 3:32:36
